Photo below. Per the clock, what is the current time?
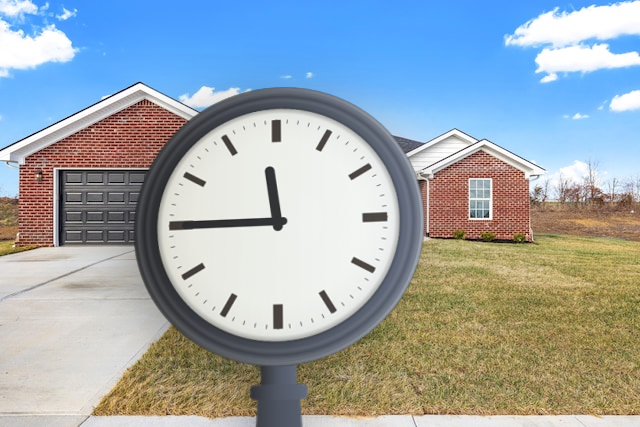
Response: 11:45
